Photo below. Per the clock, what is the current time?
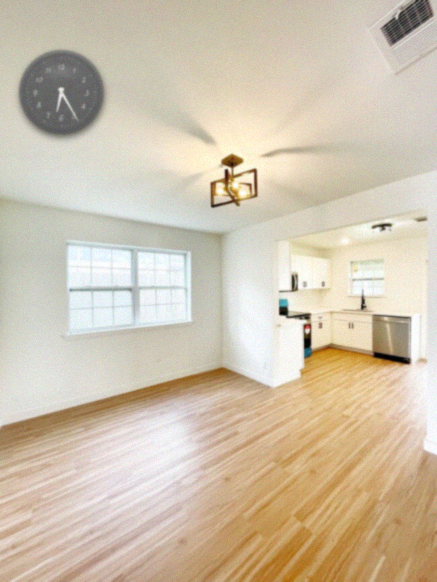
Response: 6:25
